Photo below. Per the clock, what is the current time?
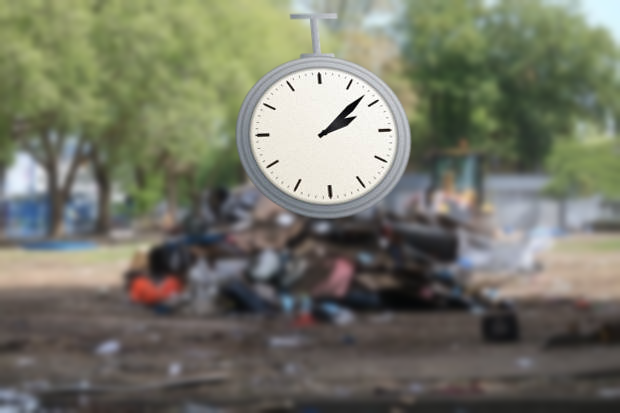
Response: 2:08
